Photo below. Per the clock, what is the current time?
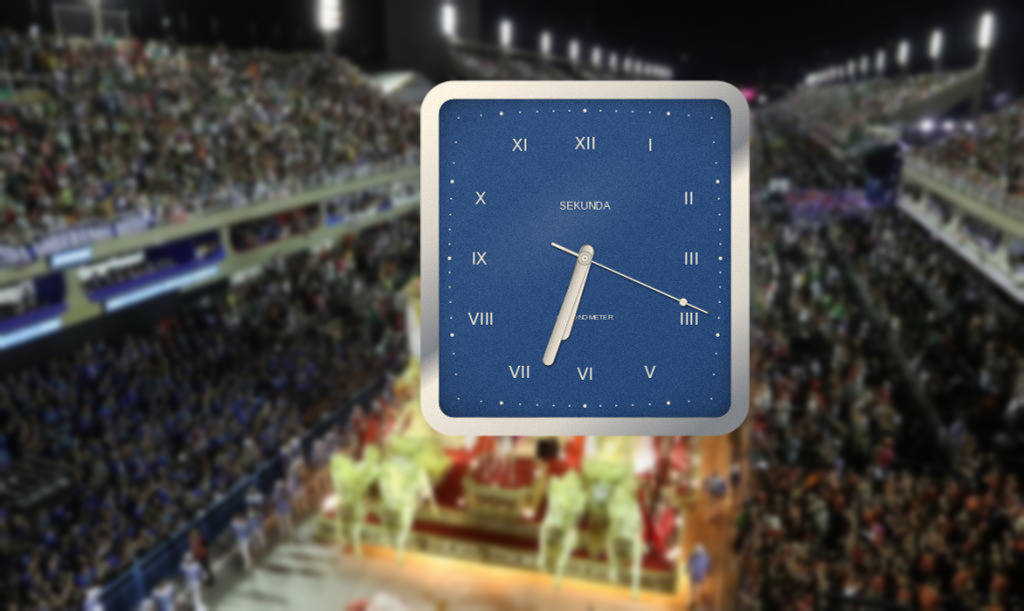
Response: 6:33:19
